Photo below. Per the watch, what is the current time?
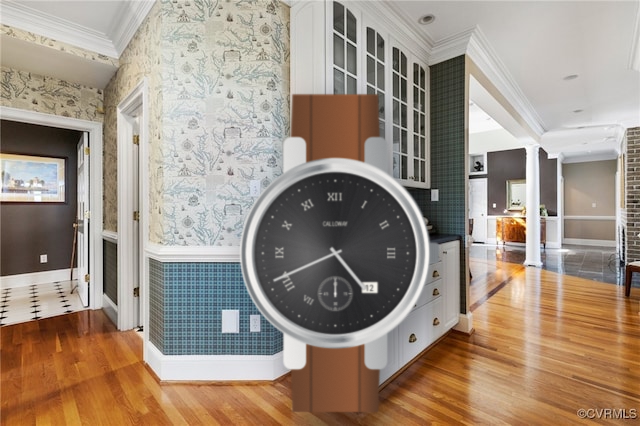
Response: 4:41
